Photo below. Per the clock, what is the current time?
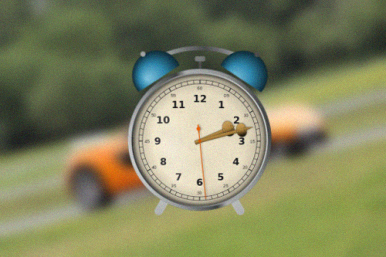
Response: 2:12:29
